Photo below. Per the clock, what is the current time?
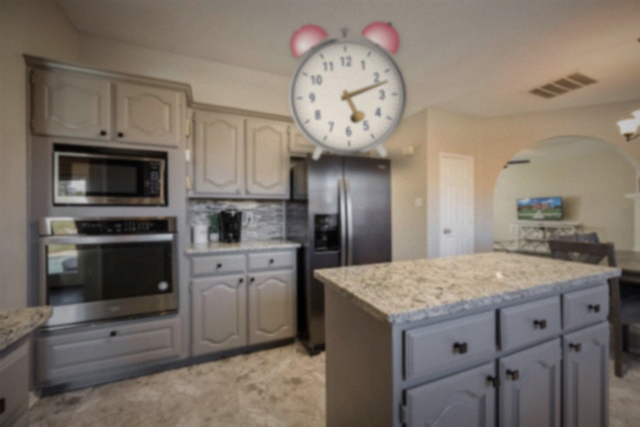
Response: 5:12
